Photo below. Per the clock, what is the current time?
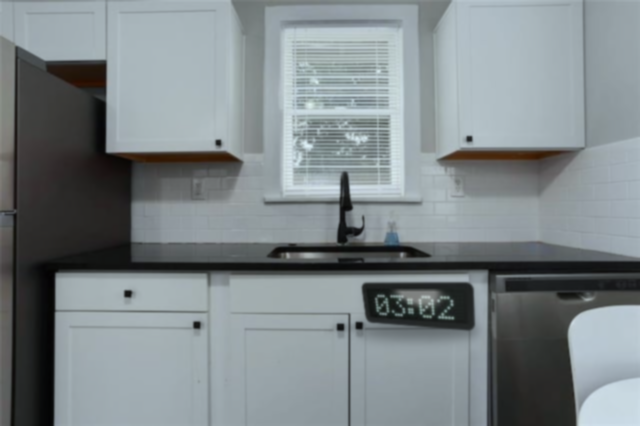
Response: 3:02
